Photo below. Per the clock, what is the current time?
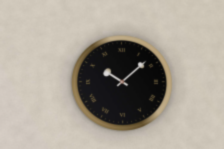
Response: 10:08
